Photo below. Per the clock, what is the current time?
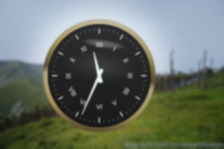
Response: 11:34
